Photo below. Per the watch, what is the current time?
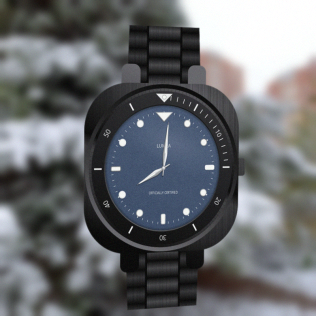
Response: 8:01
